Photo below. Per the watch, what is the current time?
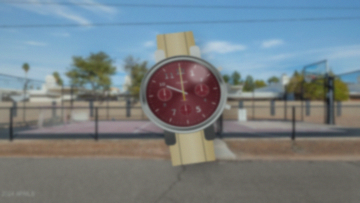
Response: 10:00
